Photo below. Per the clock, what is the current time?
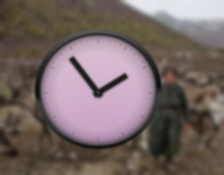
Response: 1:54
